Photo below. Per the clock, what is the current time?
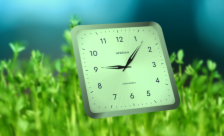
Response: 9:07
